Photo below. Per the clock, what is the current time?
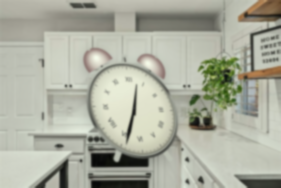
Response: 12:34
